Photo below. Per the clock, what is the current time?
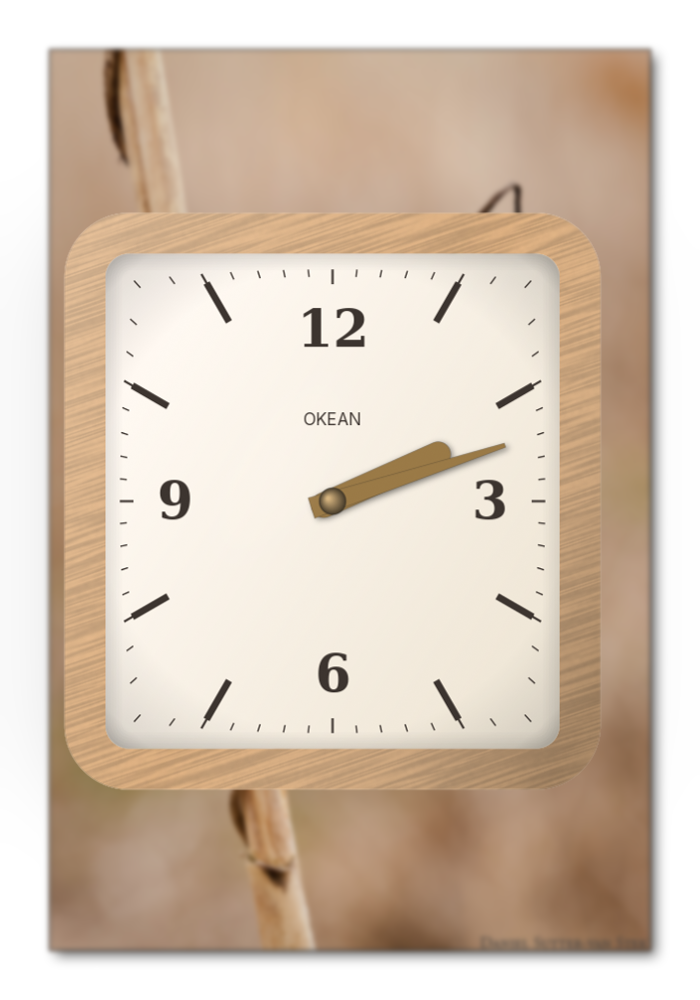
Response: 2:12
